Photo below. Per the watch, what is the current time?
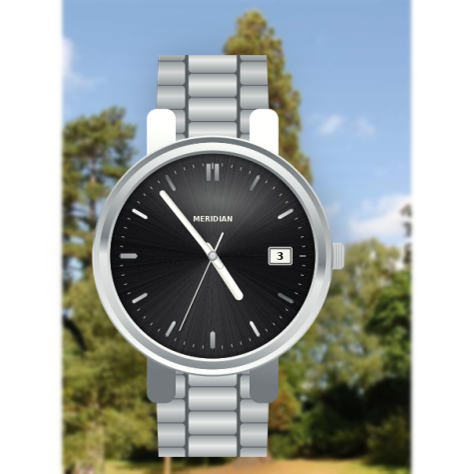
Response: 4:53:34
